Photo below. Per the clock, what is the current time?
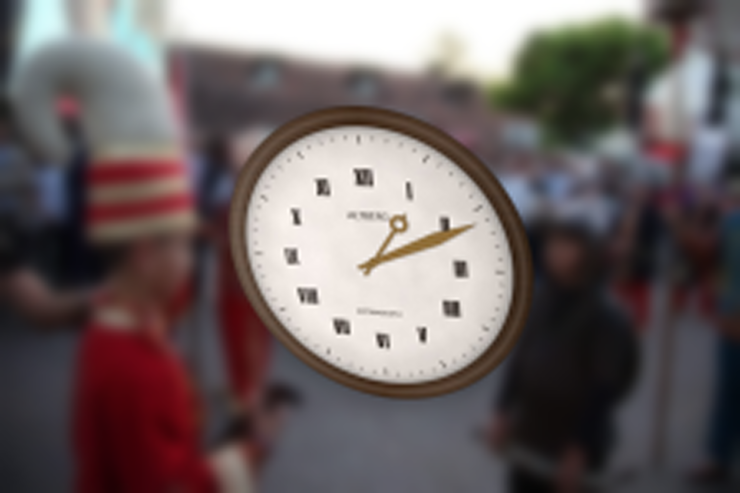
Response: 1:11
